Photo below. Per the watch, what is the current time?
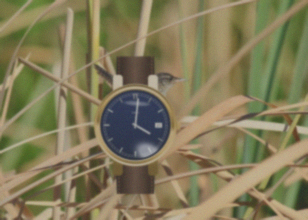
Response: 4:01
